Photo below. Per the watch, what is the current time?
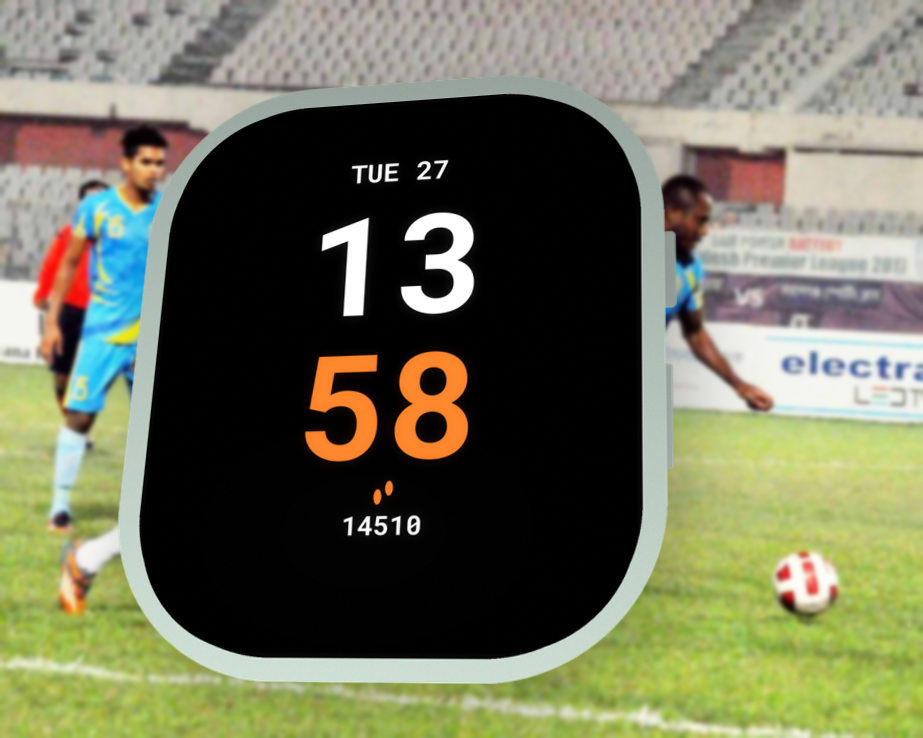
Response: 13:58
